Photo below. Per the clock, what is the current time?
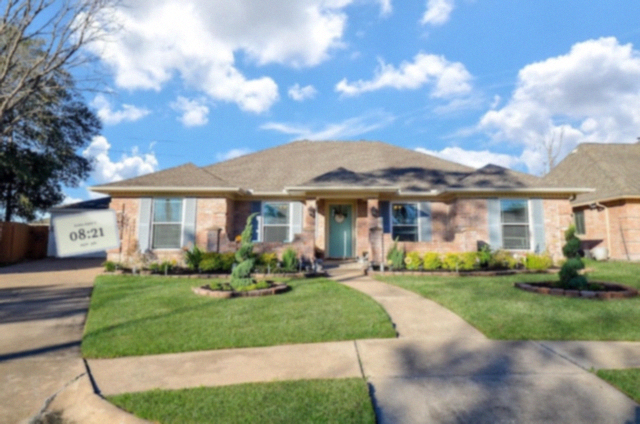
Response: 8:21
